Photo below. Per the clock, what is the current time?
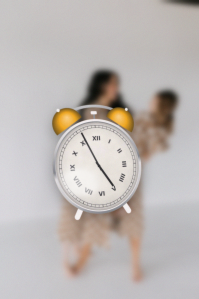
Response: 4:56
